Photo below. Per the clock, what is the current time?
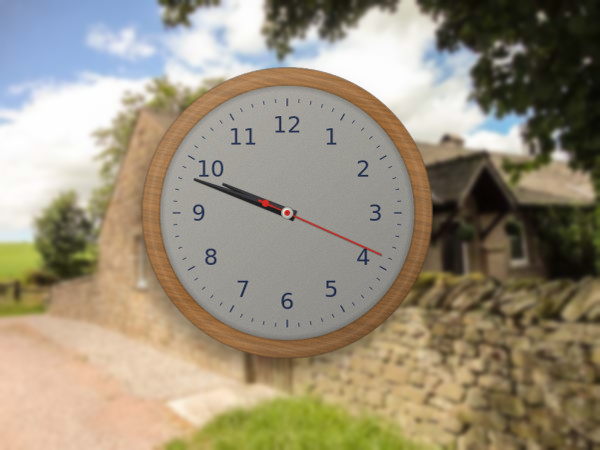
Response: 9:48:19
